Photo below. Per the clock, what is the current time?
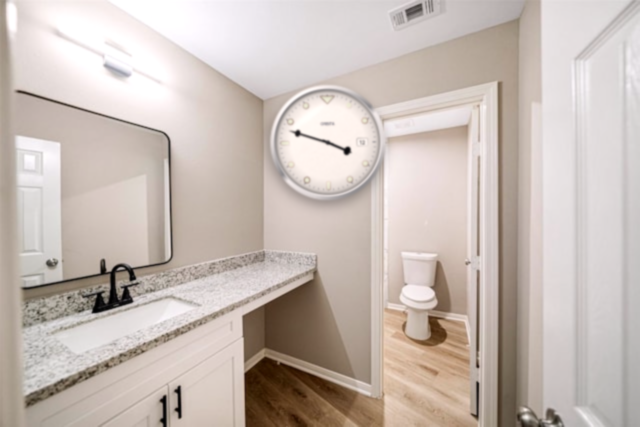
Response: 3:48
